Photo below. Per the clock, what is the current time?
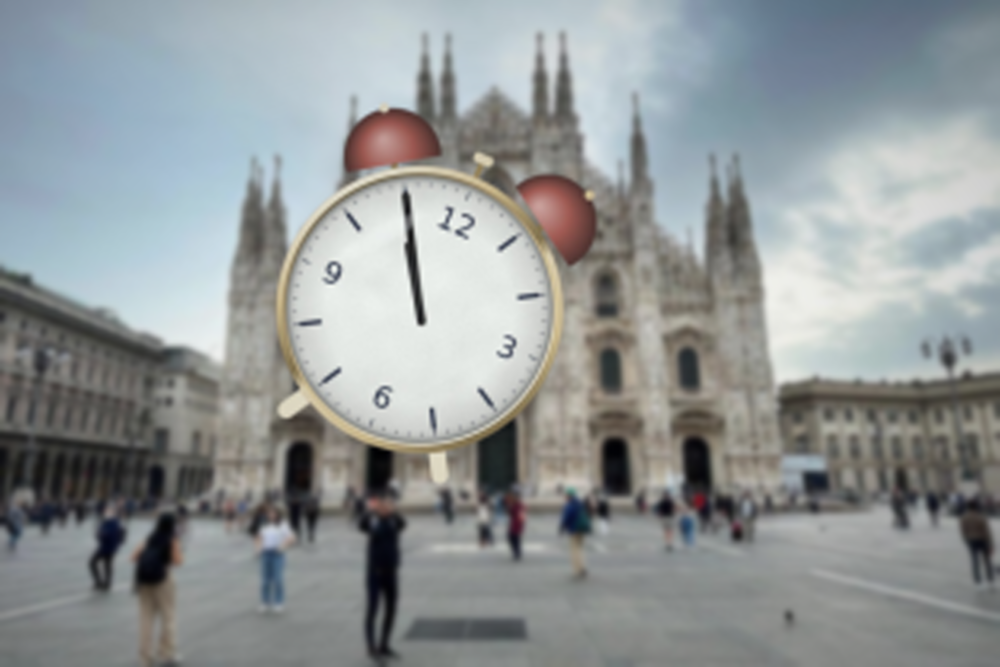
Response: 10:55
